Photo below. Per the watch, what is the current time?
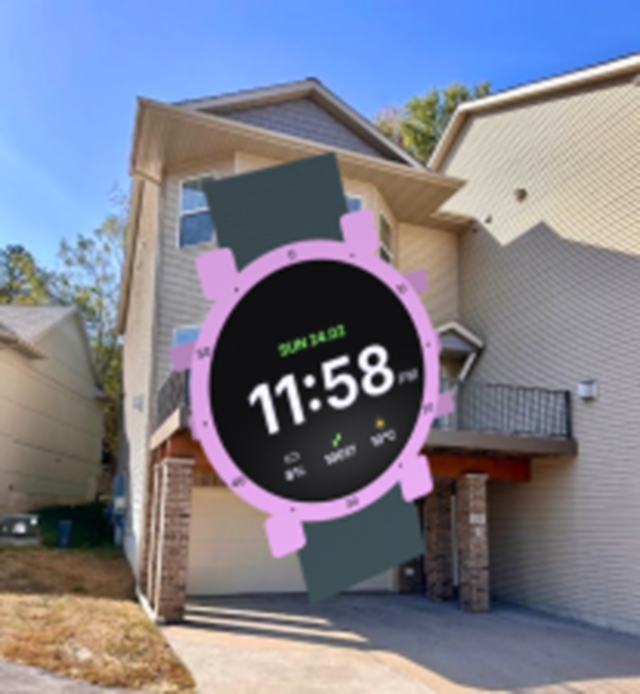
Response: 11:58
